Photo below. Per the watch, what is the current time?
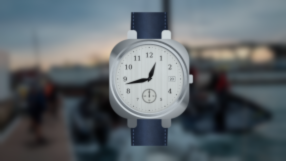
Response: 12:43
